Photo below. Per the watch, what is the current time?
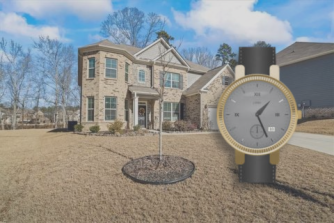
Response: 1:26
